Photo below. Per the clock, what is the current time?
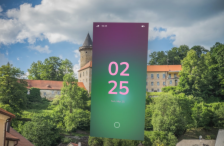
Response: 2:25
